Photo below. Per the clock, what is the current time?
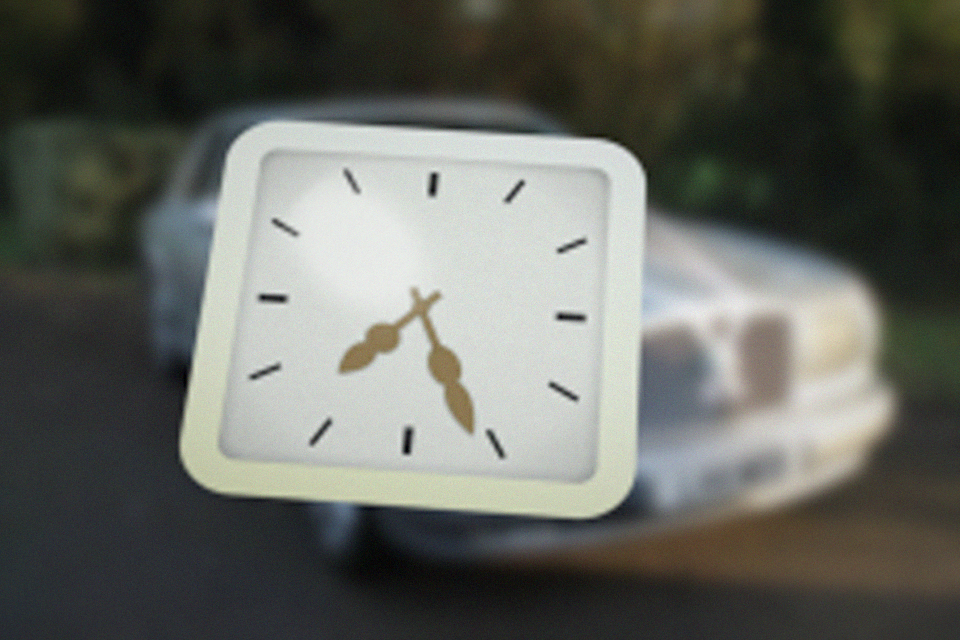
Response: 7:26
